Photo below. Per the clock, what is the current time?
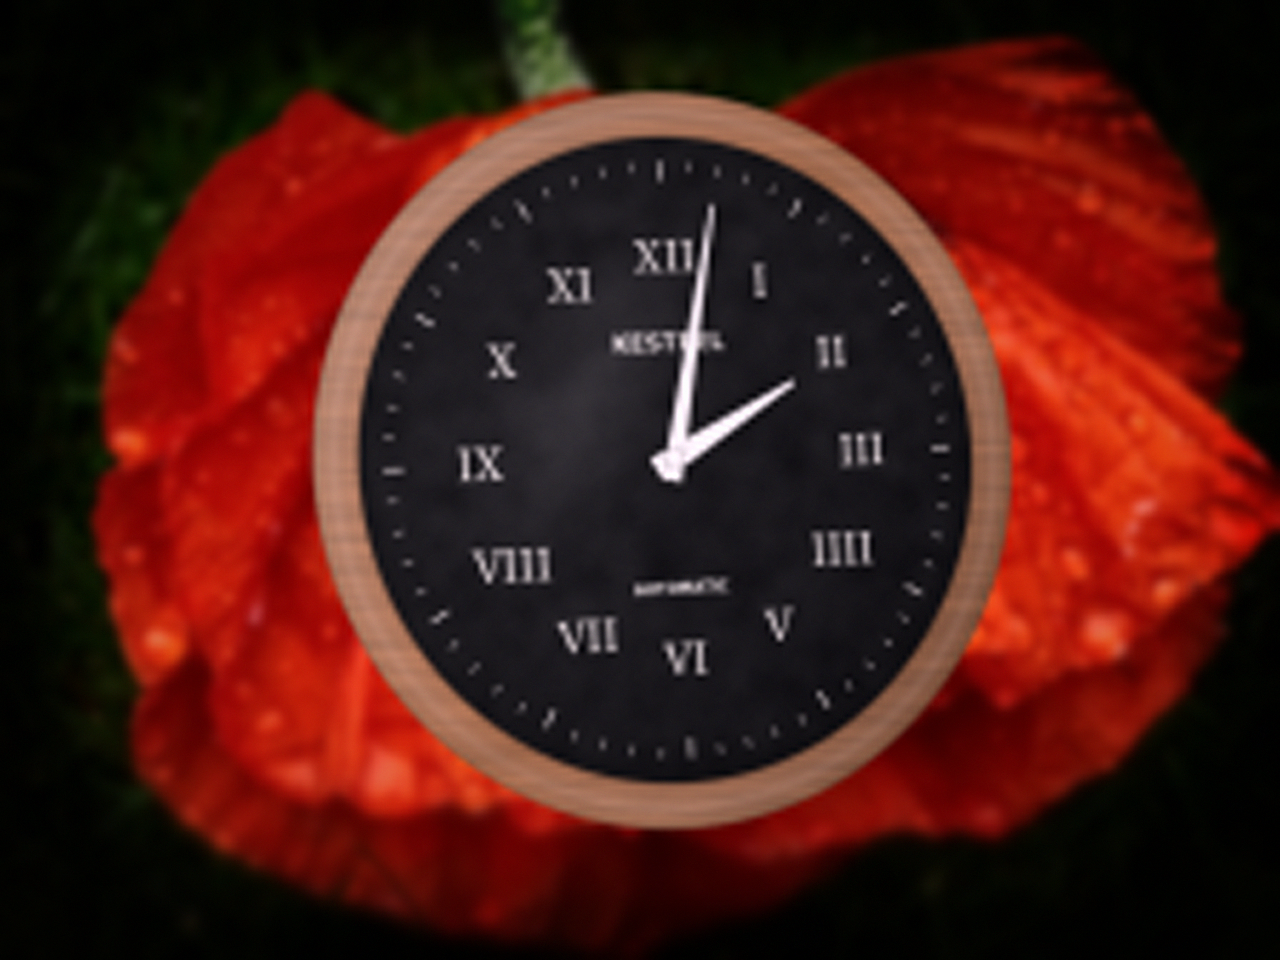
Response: 2:02
